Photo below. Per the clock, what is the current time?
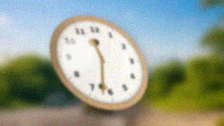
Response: 11:32
